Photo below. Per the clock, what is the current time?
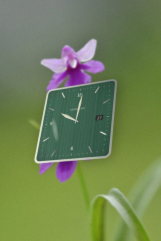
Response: 10:01
